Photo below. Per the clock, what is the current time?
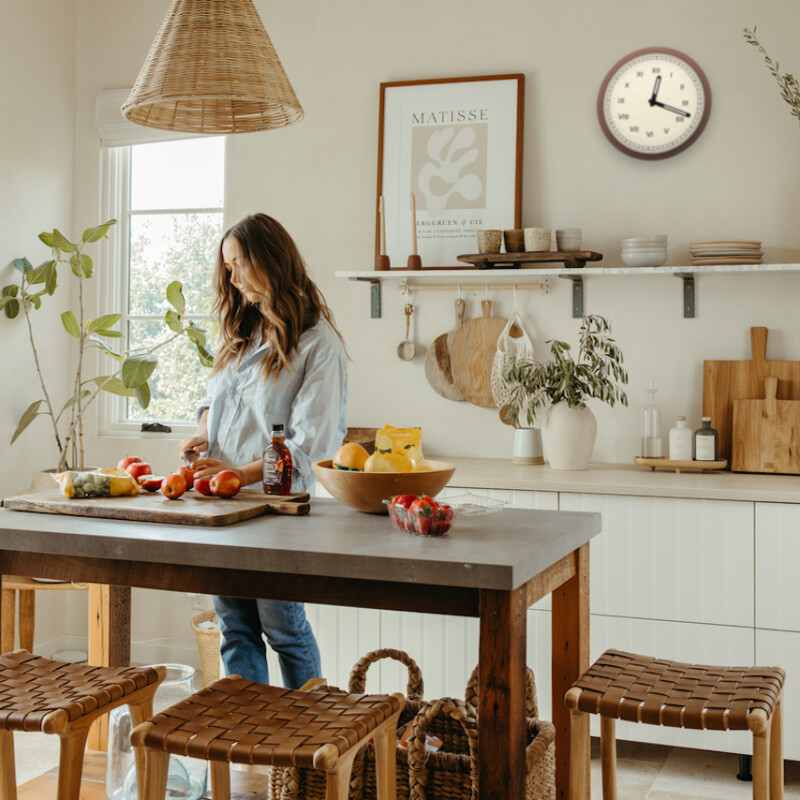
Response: 12:18
